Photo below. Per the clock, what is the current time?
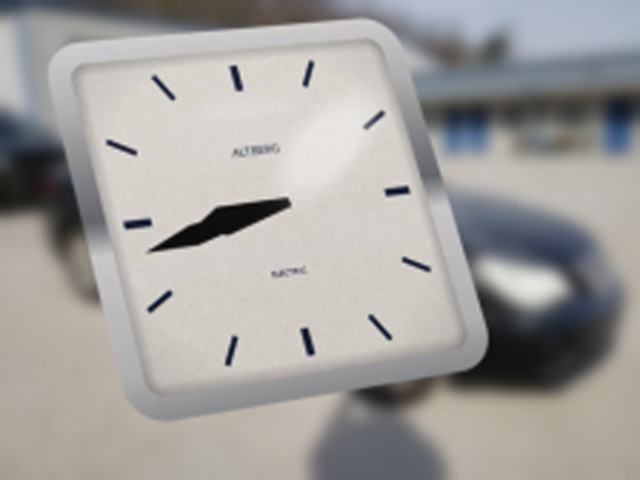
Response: 8:43
